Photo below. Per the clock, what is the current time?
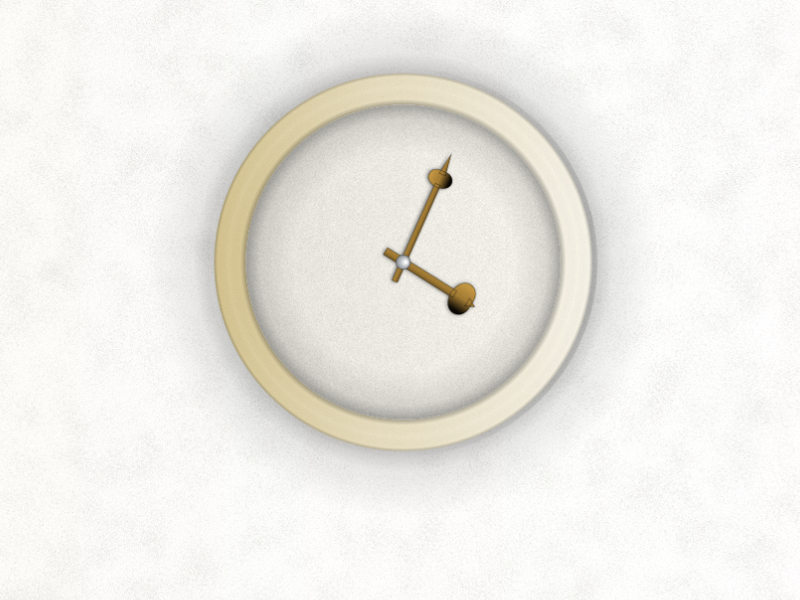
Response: 4:04
